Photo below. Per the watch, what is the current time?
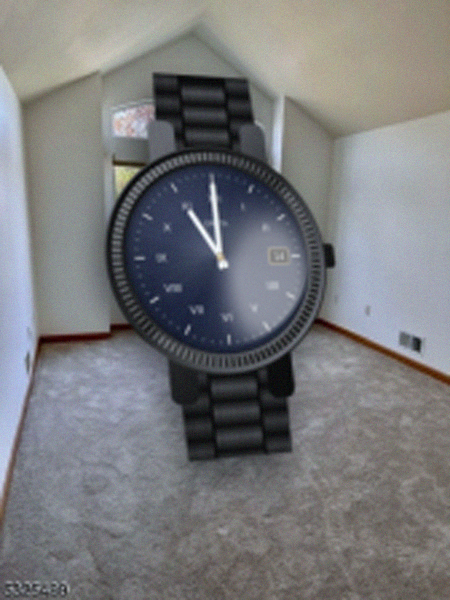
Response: 11:00
